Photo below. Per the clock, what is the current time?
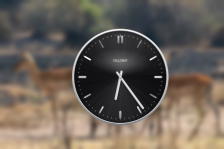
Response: 6:24
